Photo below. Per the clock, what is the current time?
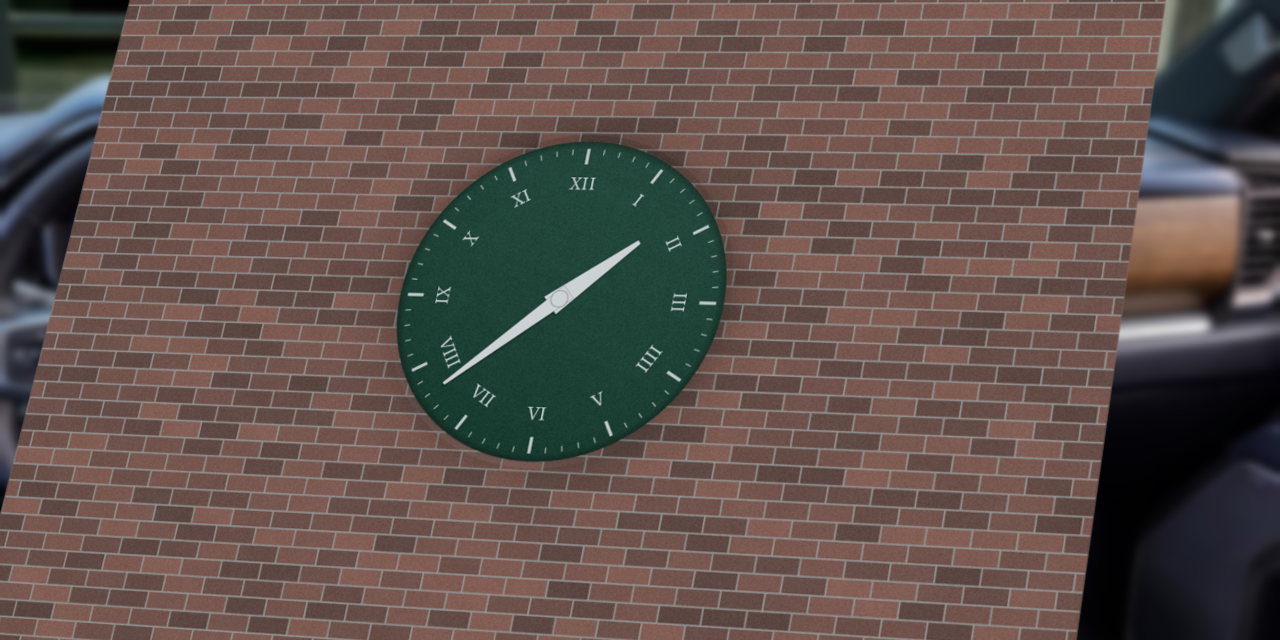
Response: 1:38
